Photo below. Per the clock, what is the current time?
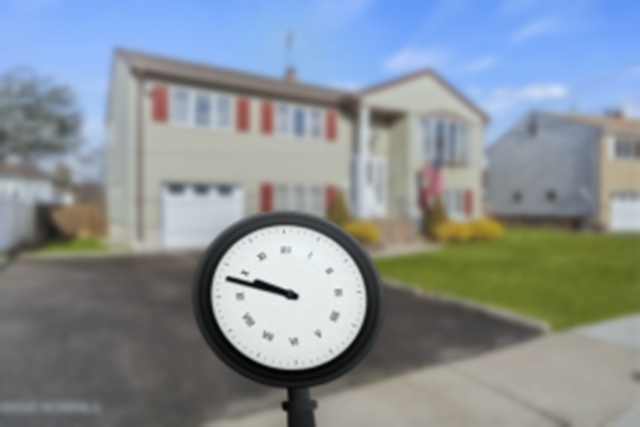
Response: 9:48
